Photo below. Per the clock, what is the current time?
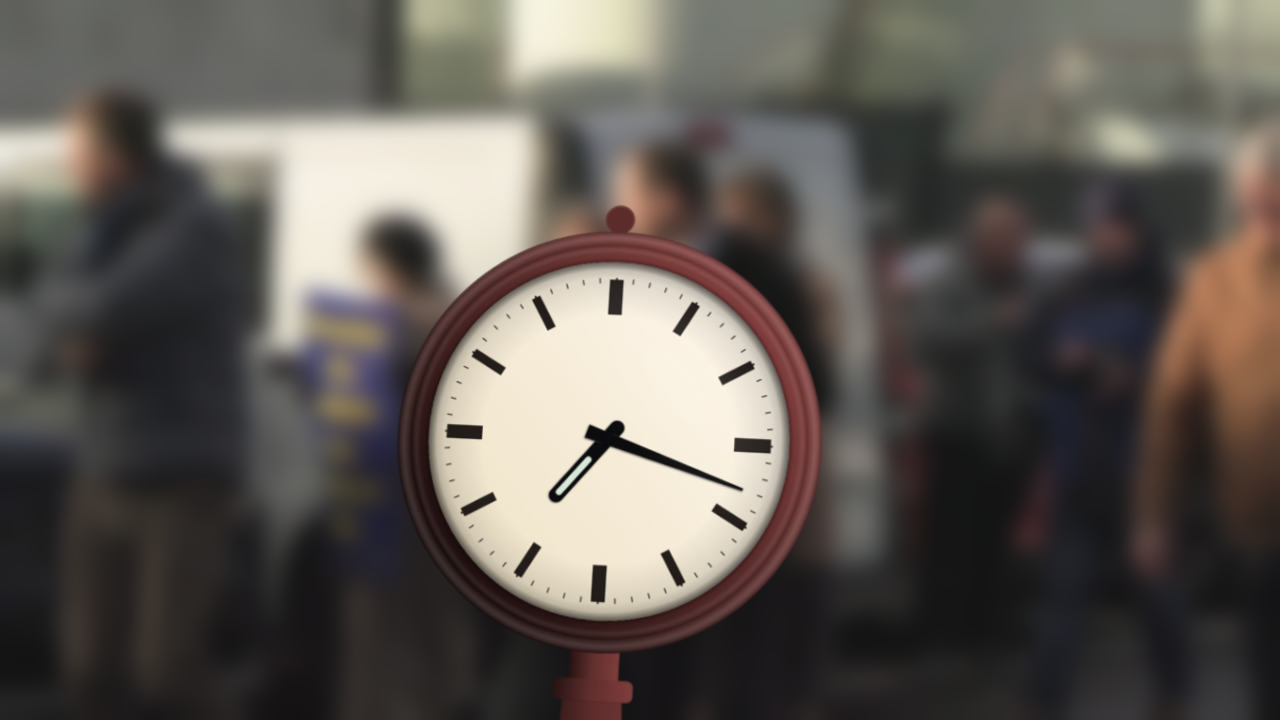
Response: 7:18
